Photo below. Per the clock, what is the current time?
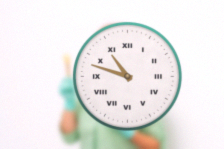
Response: 10:48
